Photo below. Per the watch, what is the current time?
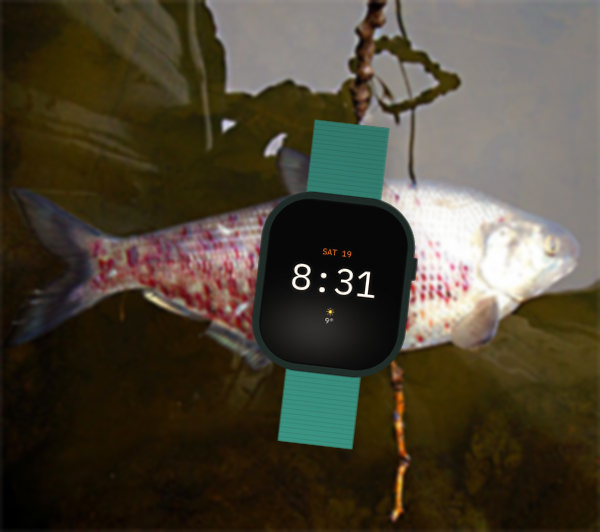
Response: 8:31
